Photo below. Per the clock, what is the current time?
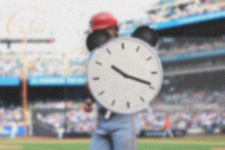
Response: 10:19
